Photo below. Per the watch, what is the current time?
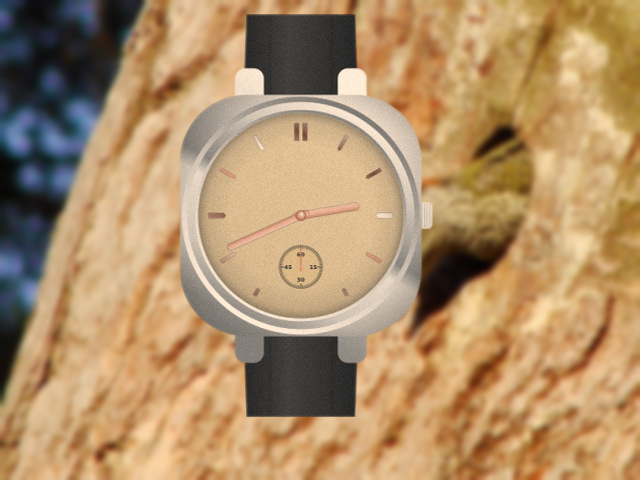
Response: 2:41
